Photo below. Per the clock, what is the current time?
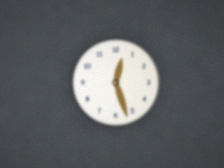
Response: 12:27
